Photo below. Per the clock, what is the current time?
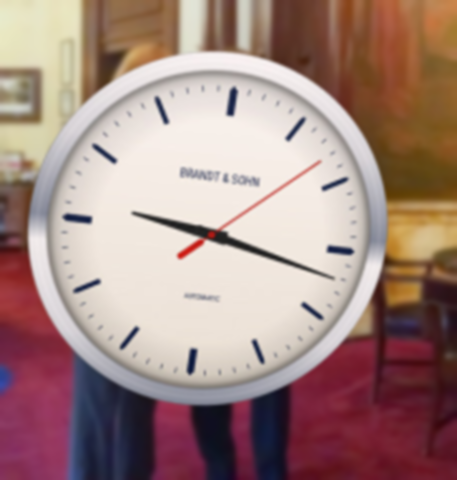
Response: 9:17:08
